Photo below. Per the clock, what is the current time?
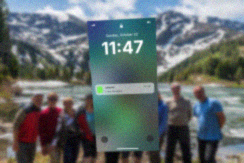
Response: 11:47
